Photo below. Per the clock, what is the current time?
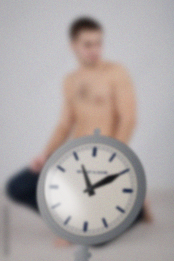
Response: 11:10
